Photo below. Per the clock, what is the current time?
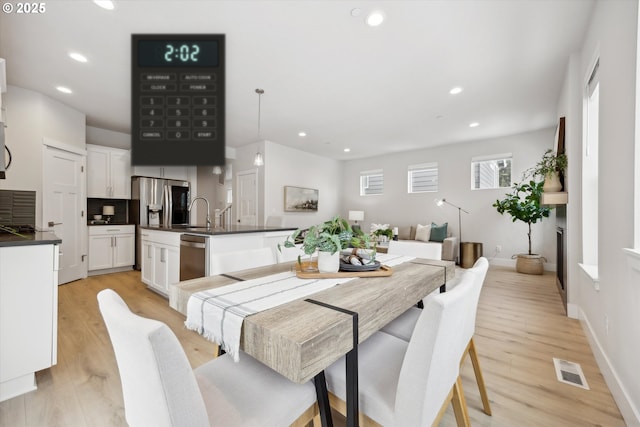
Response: 2:02
